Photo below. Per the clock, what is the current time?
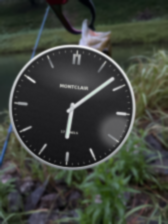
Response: 6:08
